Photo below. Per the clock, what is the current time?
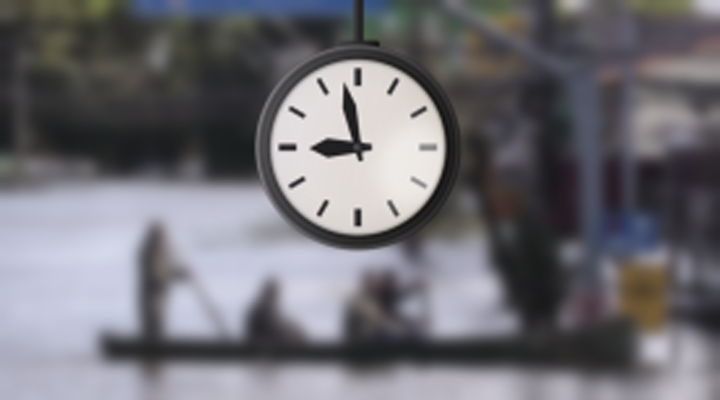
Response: 8:58
